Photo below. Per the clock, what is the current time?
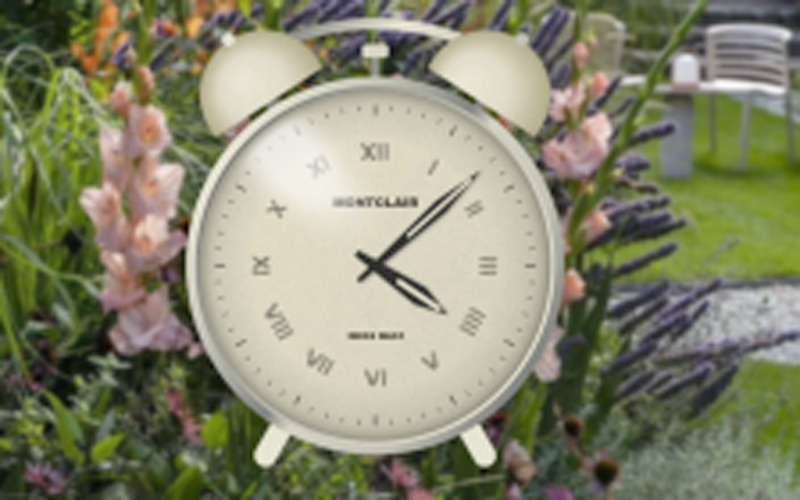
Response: 4:08
